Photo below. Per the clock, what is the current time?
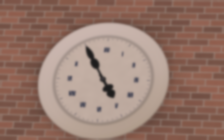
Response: 4:55
